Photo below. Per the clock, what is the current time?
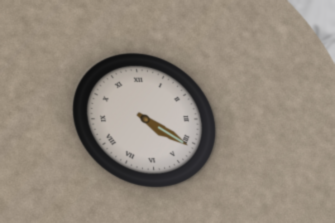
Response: 4:21
